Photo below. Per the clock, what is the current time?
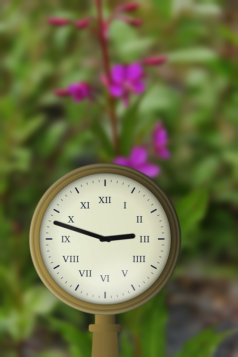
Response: 2:48
